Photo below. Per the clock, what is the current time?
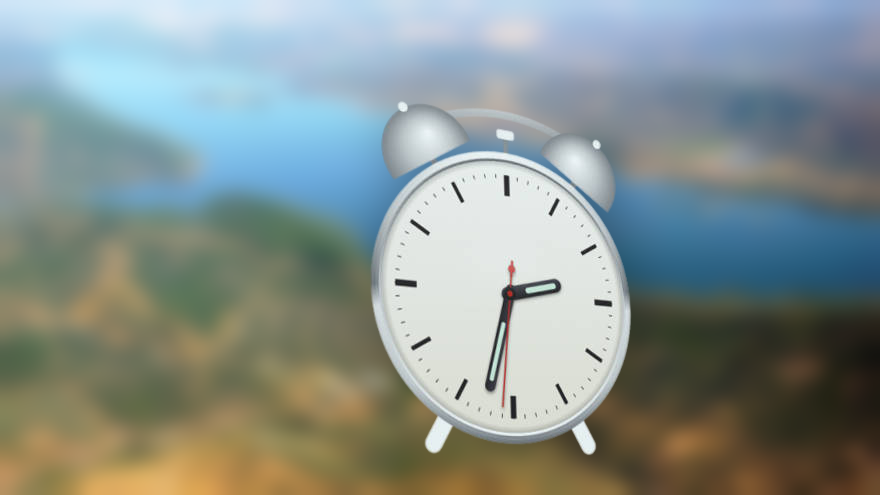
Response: 2:32:31
